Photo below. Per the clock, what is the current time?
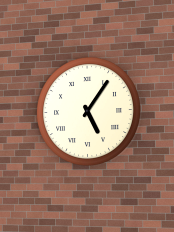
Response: 5:06
